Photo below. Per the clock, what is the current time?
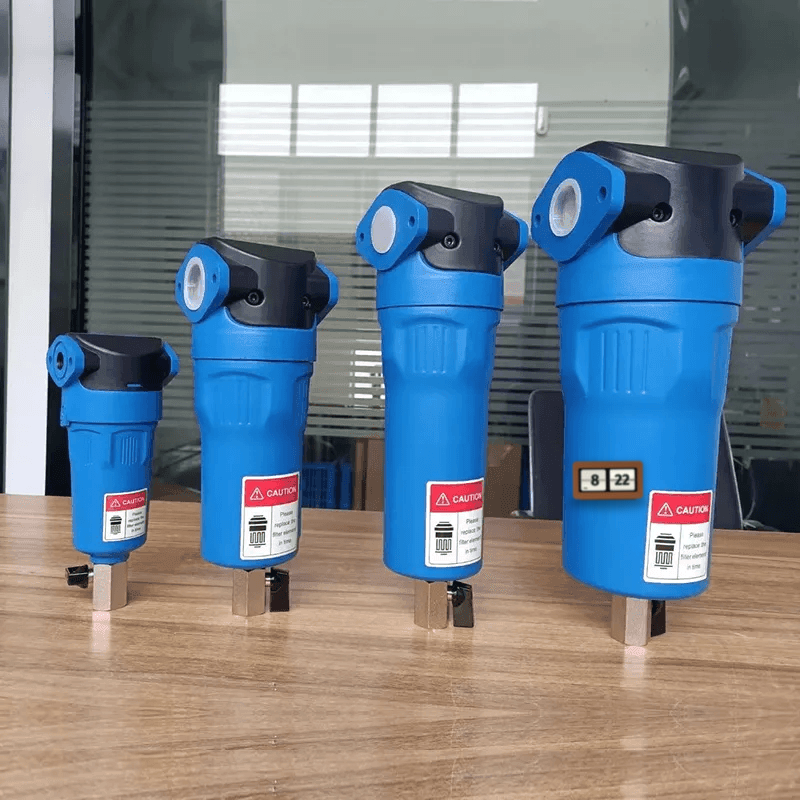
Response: 8:22
